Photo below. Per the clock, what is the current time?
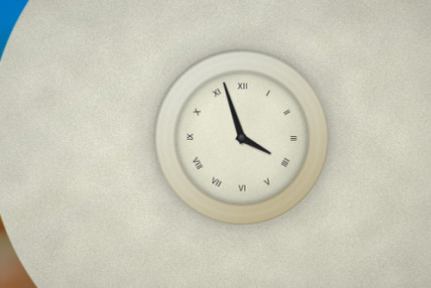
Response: 3:57
